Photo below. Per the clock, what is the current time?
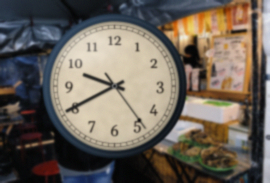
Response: 9:40:24
